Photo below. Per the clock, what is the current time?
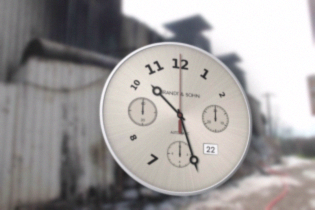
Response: 10:27
